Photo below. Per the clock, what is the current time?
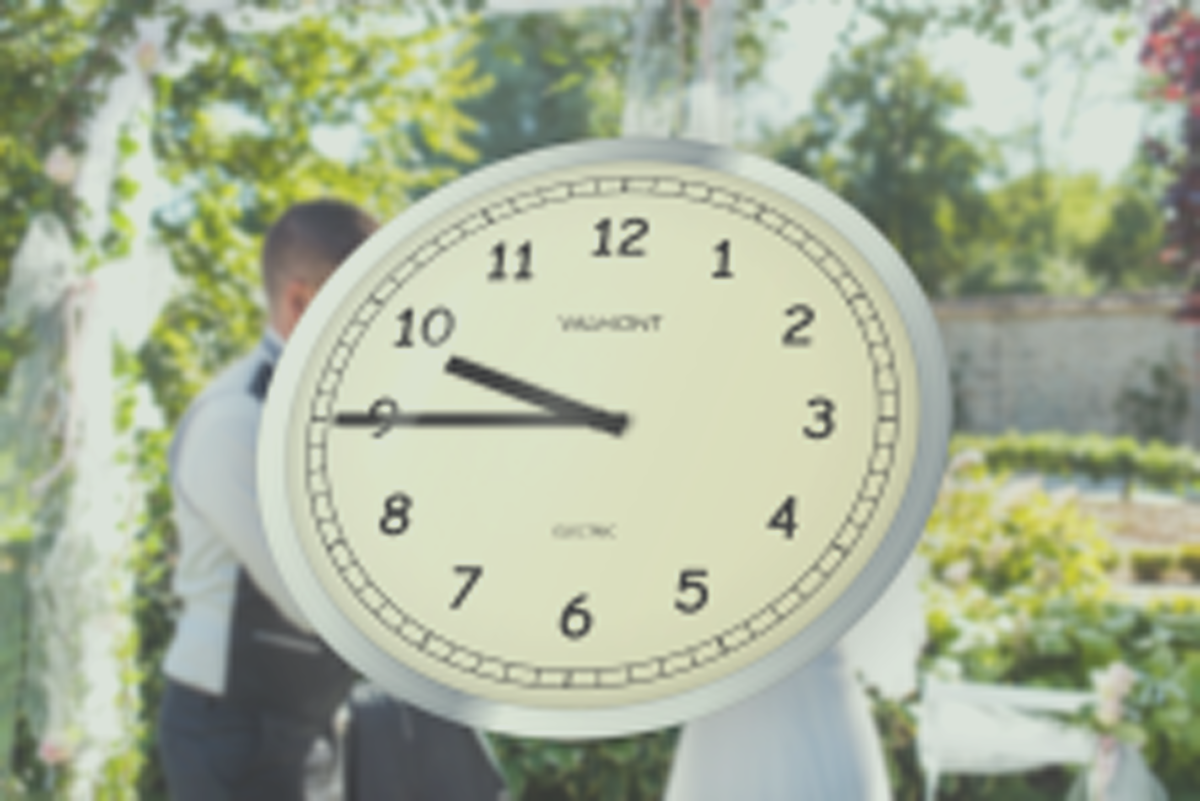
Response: 9:45
